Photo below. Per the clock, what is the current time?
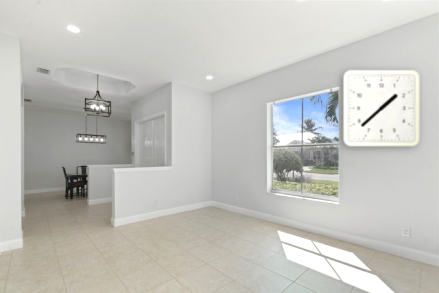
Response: 1:38
